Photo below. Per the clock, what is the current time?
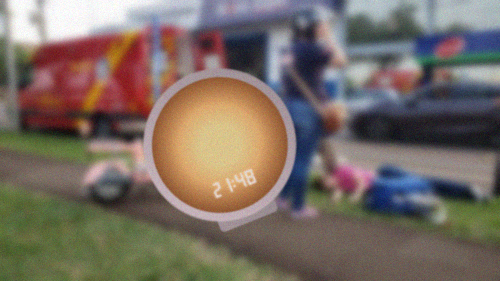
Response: 21:48
